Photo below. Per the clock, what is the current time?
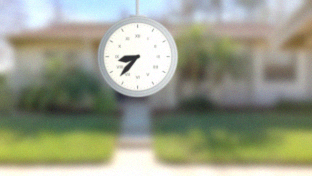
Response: 8:37
